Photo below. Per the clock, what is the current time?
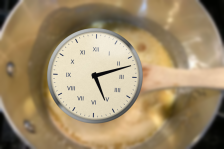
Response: 5:12
